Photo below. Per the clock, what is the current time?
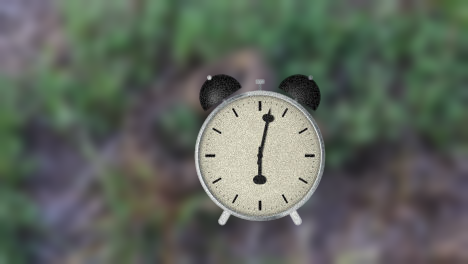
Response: 6:02
